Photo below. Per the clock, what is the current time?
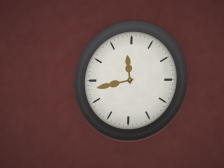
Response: 11:43
